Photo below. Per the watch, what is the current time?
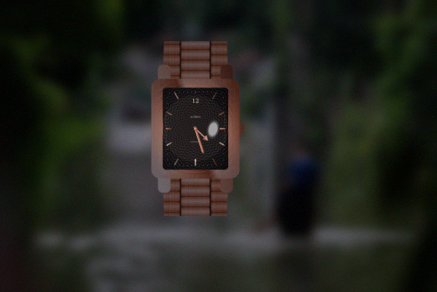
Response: 4:27
